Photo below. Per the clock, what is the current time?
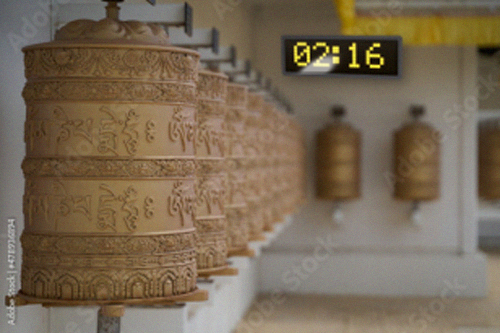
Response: 2:16
